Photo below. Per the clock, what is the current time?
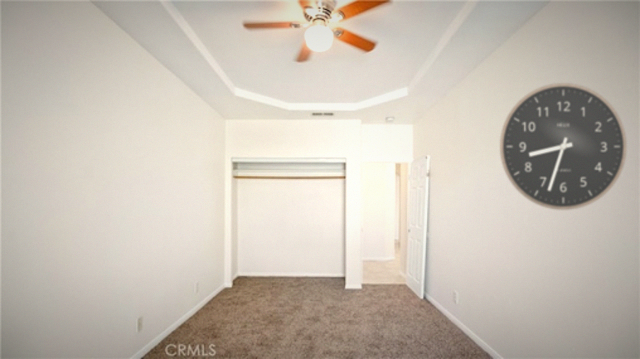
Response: 8:33
